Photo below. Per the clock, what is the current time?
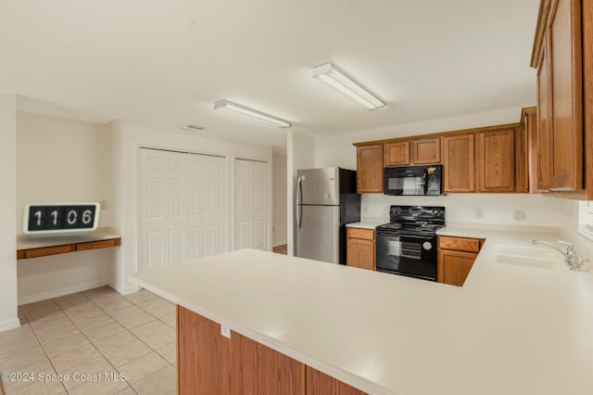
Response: 11:06
